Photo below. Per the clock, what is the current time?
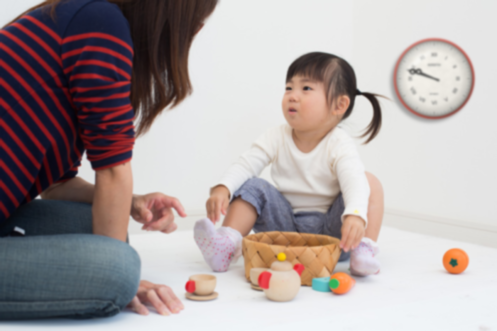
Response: 9:48
